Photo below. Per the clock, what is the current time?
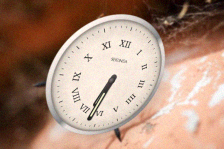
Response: 6:32
